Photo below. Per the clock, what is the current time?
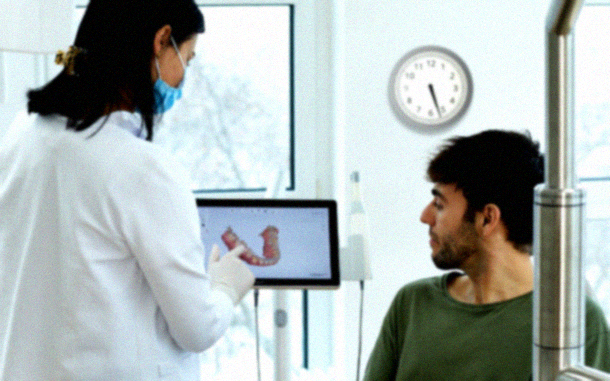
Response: 5:27
